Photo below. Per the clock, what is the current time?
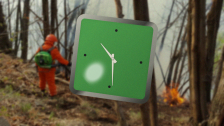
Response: 10:29
